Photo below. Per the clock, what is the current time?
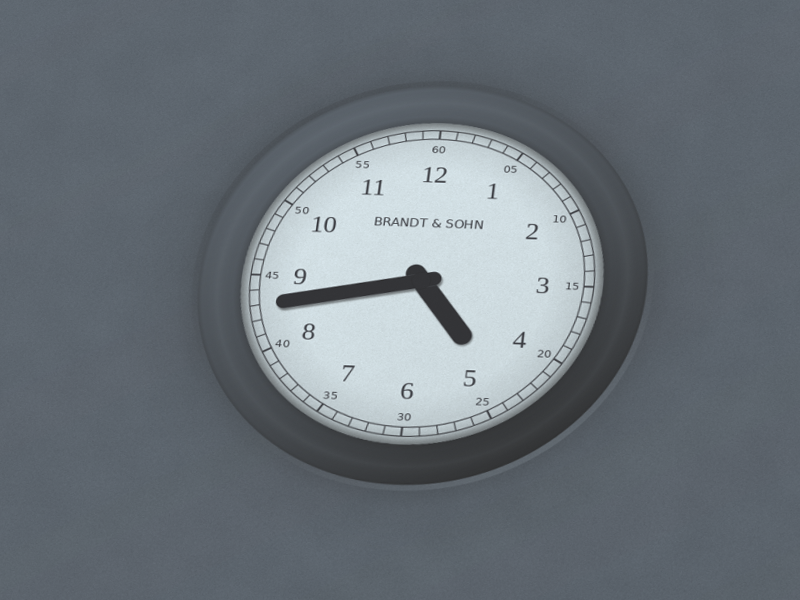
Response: 4:43
